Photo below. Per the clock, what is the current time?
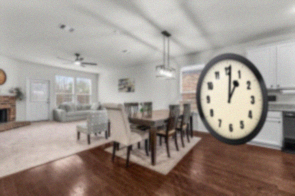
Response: 1:01
